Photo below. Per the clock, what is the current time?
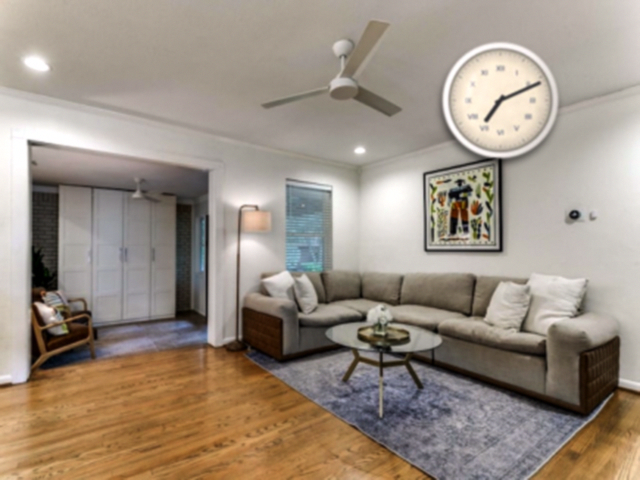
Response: 7:11
